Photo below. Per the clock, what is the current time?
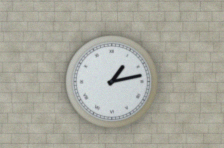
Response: 1:13
